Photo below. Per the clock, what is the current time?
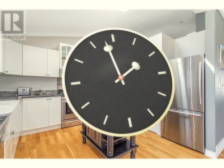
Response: 1:58
